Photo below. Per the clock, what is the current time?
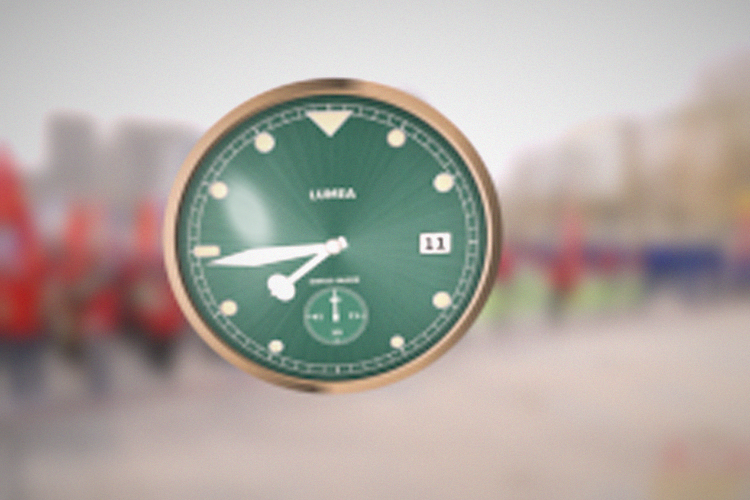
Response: 7:44
